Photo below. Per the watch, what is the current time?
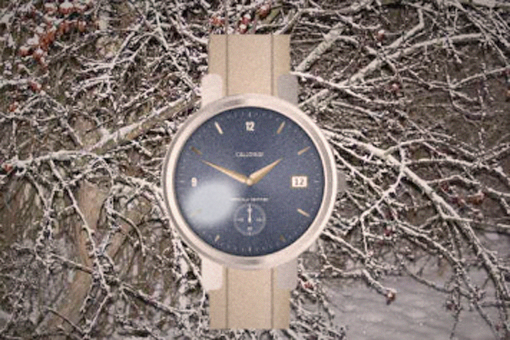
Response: 1:49
